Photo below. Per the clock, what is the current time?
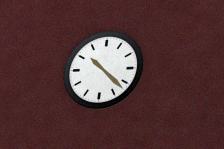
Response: 10:22
